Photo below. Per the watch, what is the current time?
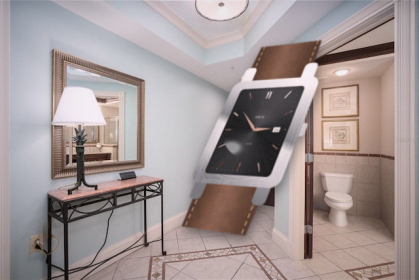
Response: 2:52
